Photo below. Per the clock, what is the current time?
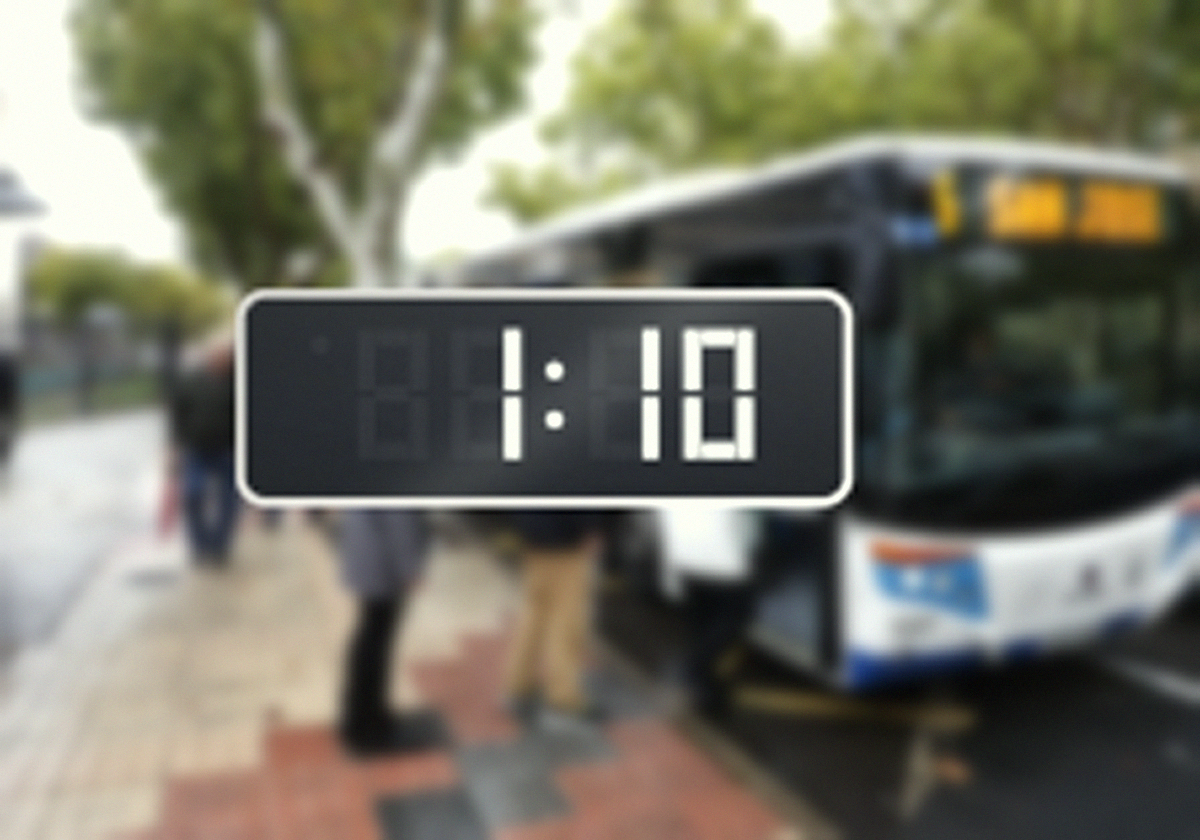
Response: 1:10
